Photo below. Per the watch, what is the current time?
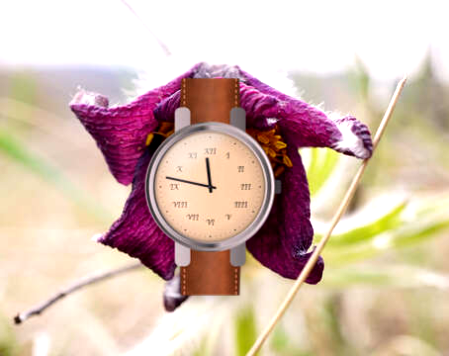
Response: 11:47
